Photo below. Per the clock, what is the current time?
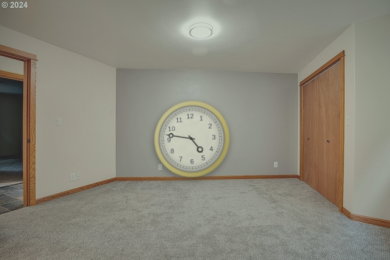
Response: 4:47
